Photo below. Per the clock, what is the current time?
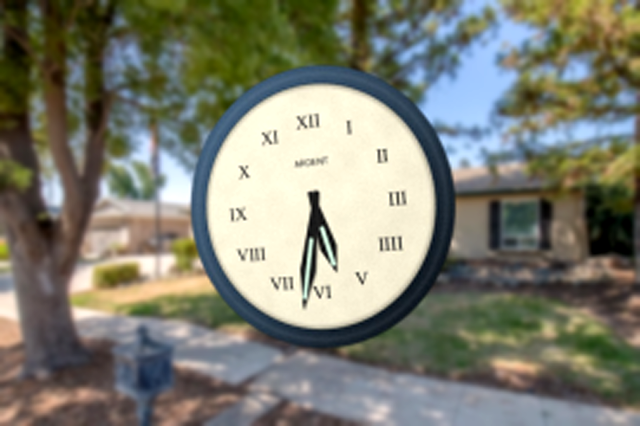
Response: 5:32
